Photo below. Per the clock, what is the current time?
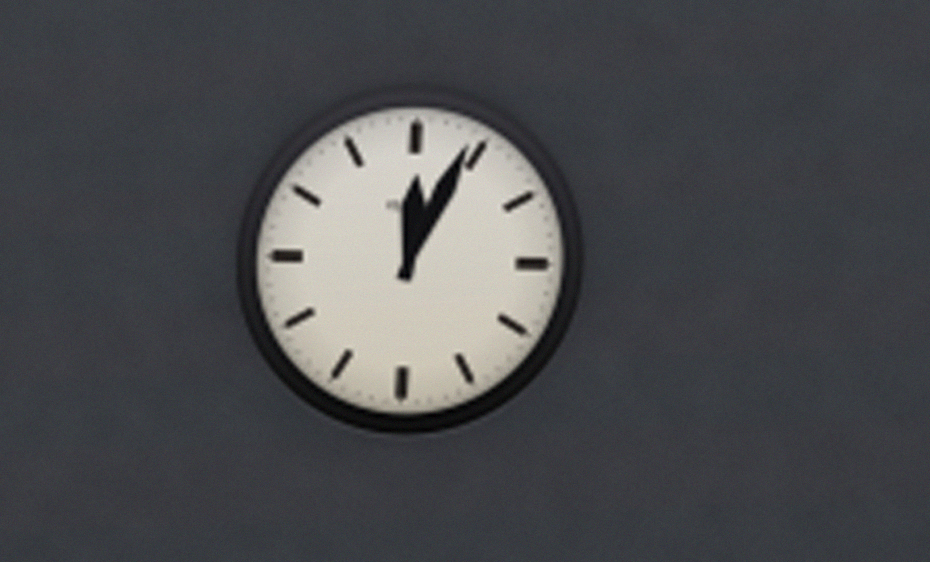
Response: 12:04
